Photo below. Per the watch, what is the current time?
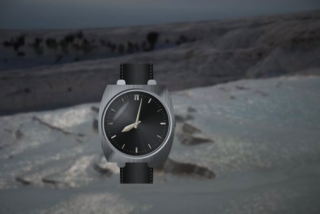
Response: 8:02
